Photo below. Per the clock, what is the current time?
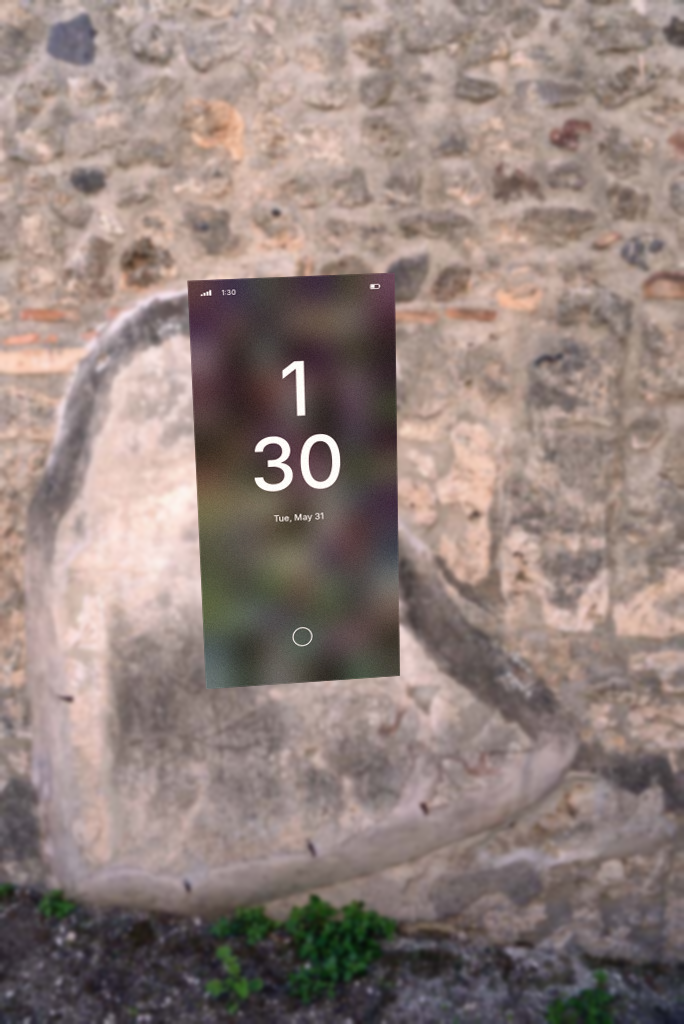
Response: 1:30
